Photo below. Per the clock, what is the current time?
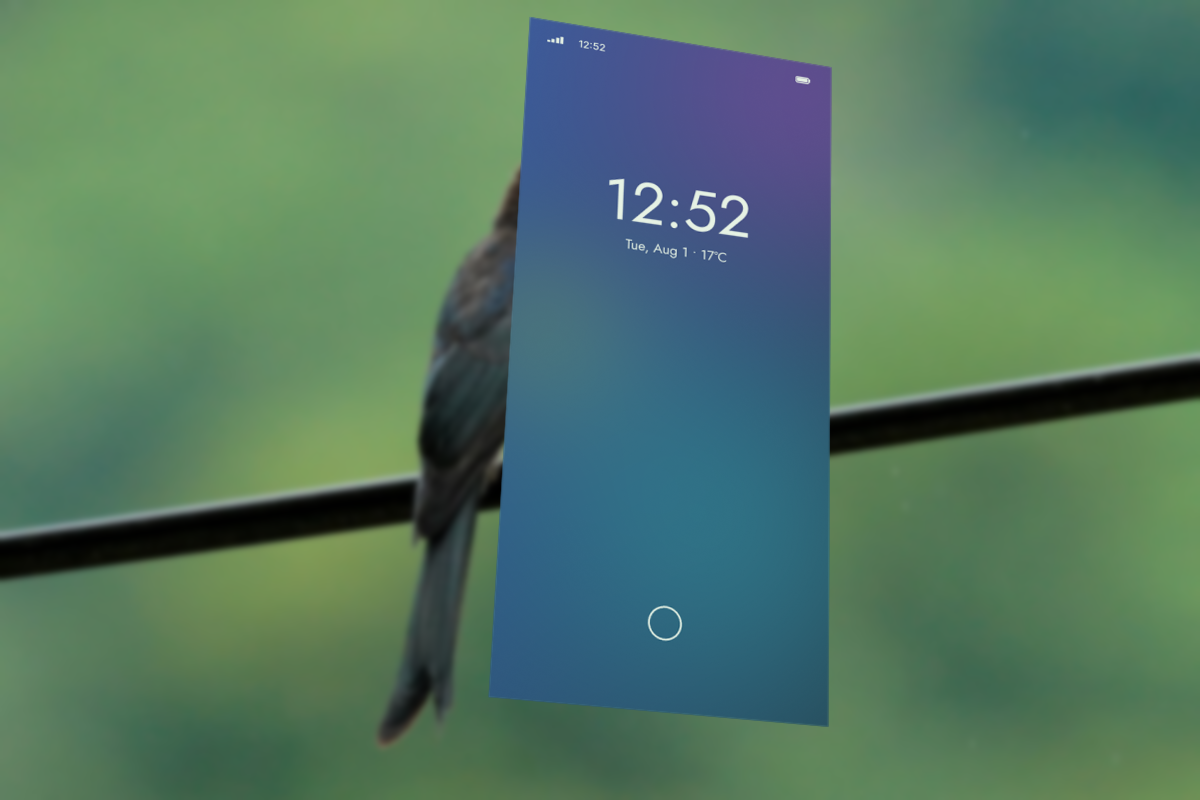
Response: 12:52
